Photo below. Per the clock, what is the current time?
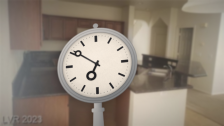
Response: 6:51
